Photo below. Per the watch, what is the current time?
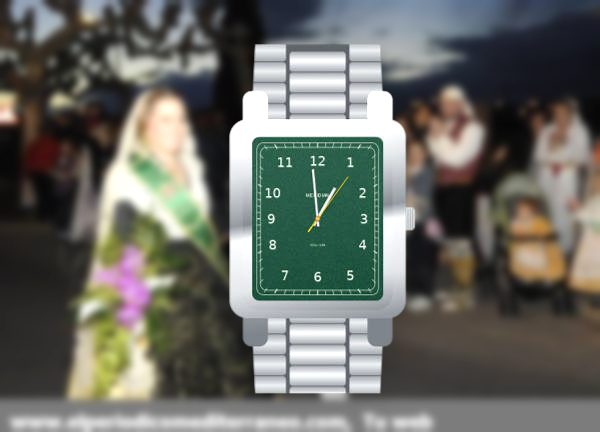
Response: 12:59:06
